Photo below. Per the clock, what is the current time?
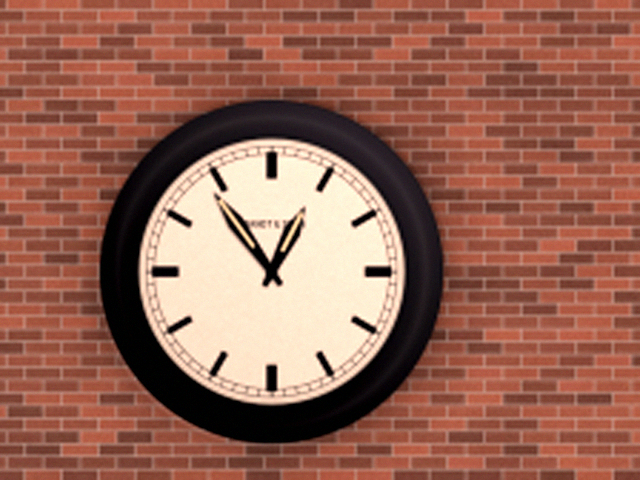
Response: 12:54
